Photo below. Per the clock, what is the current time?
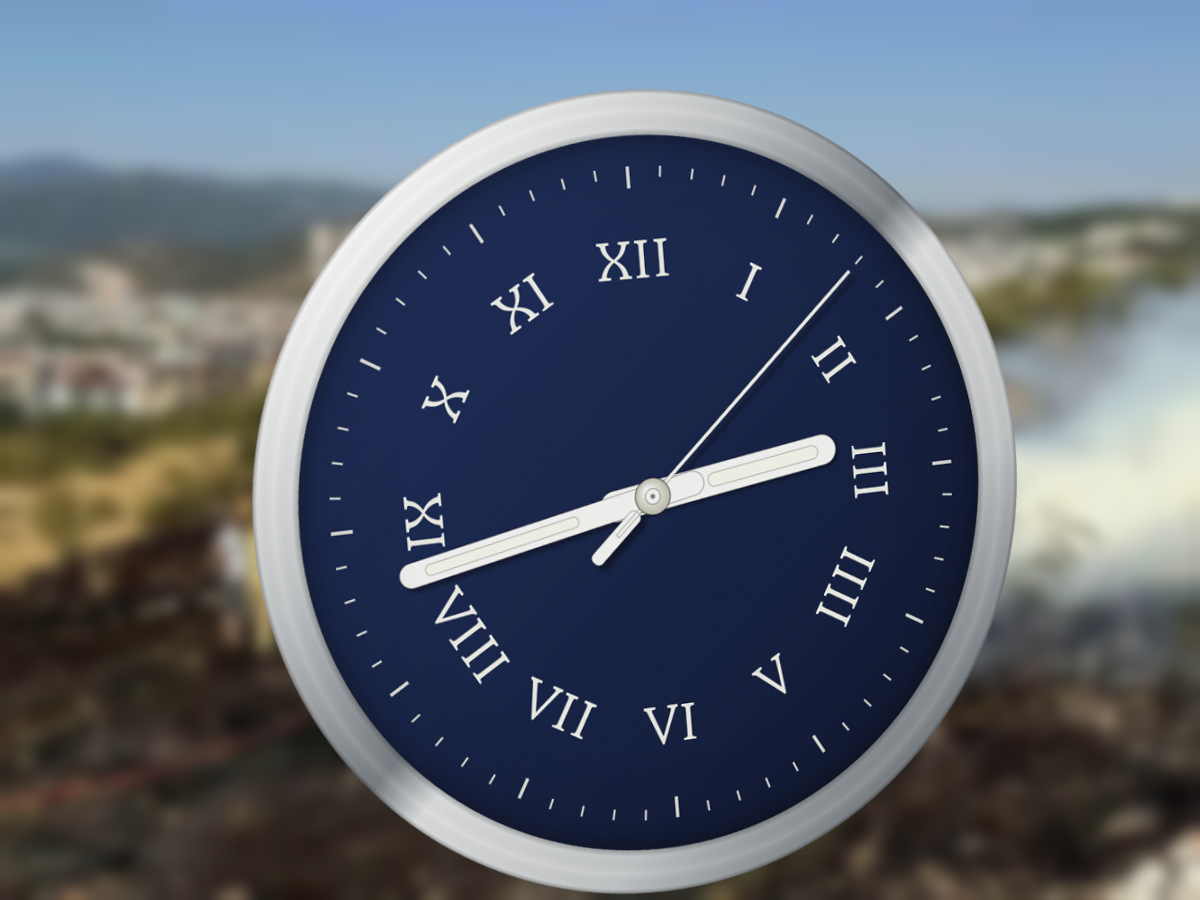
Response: 2:43:08
